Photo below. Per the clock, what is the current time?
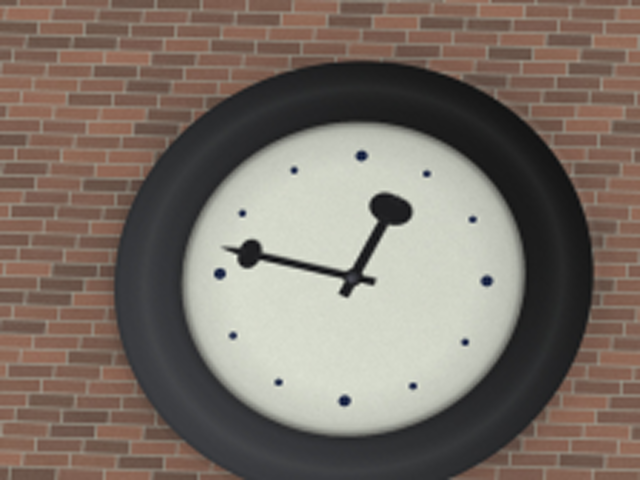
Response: 12:47
